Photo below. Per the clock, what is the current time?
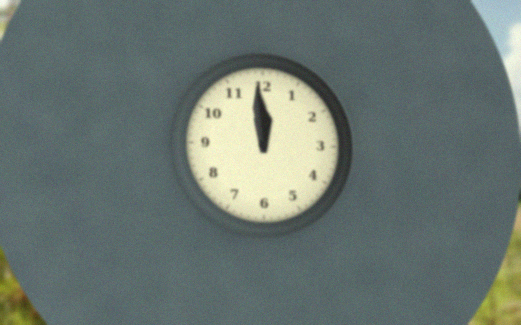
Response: 11:59
